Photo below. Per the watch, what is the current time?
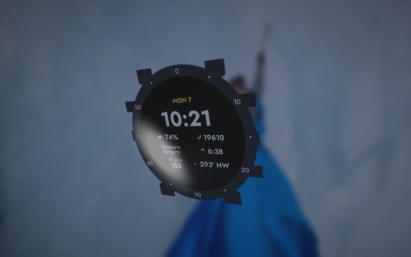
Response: 10:21
